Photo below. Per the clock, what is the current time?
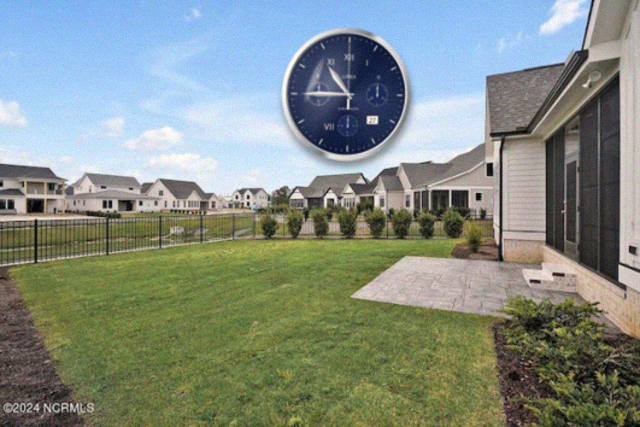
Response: 10:45
